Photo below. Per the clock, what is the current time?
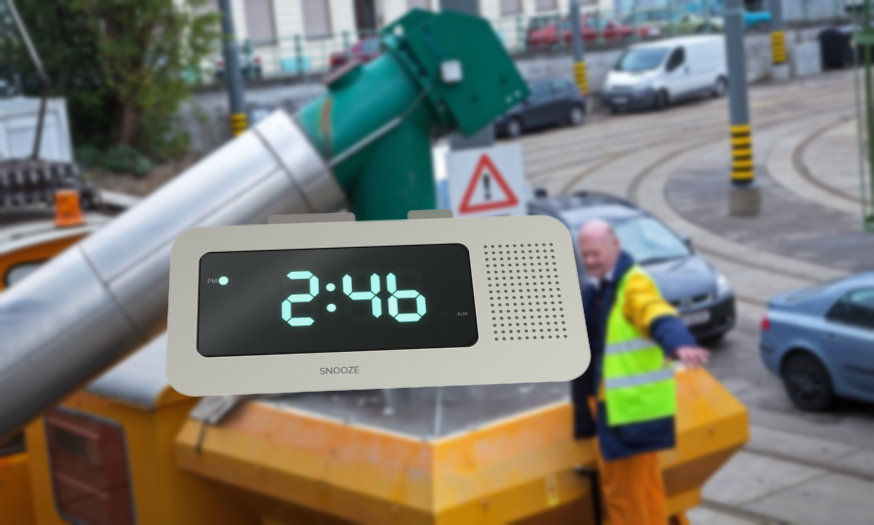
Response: 2:46
